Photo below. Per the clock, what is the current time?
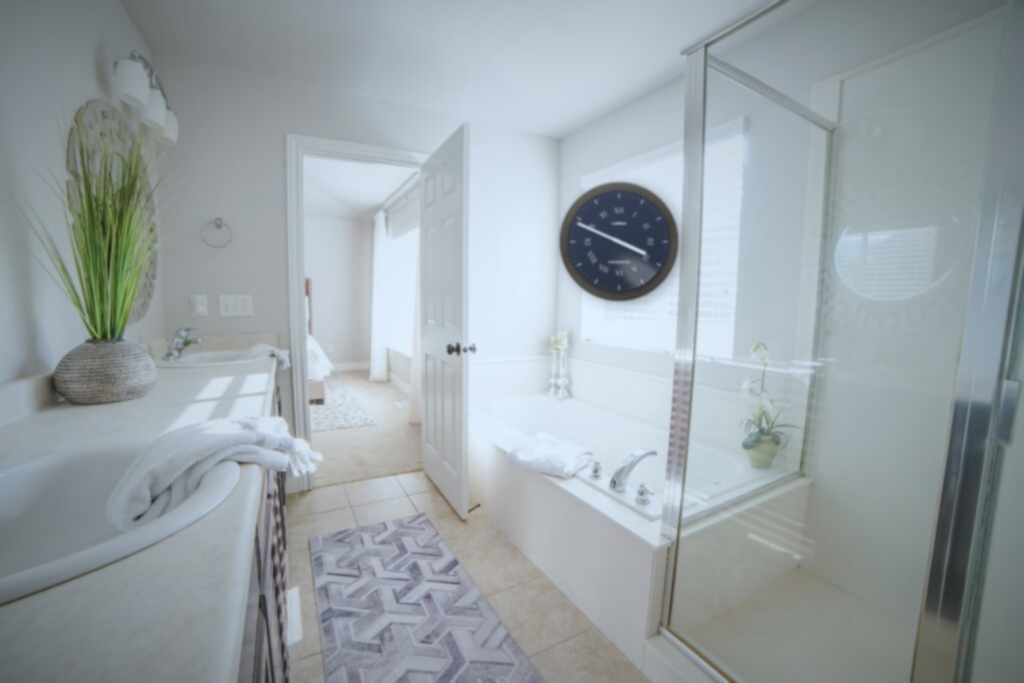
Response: 3:49
